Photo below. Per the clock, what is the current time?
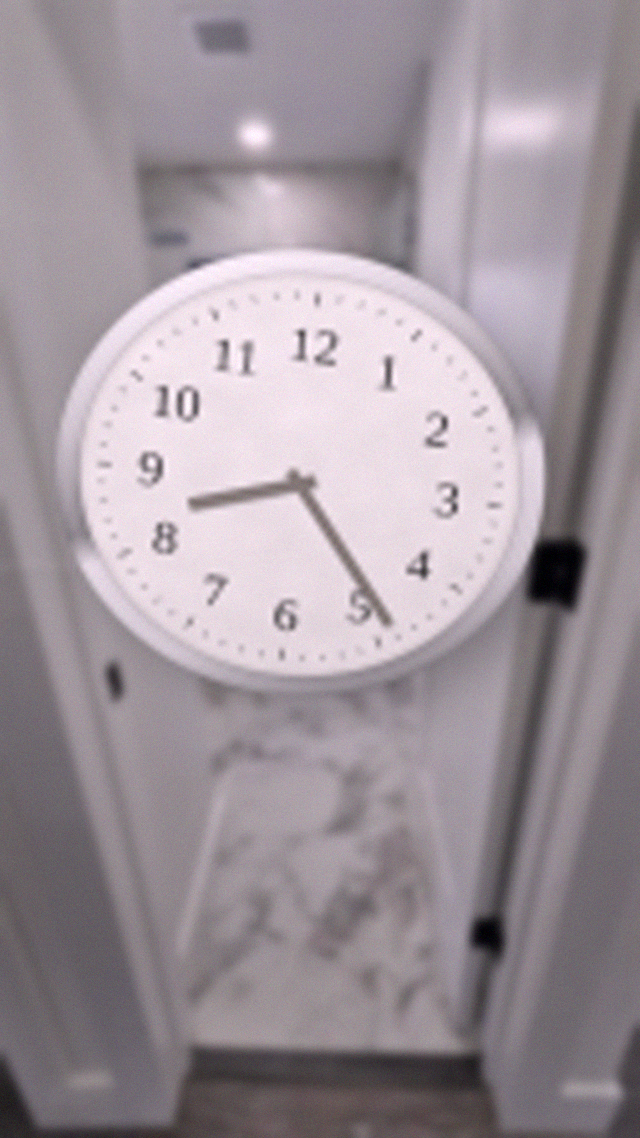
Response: 8:24
